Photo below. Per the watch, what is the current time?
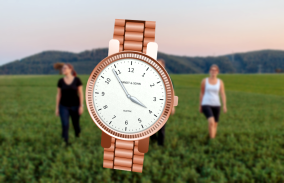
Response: 3:54
